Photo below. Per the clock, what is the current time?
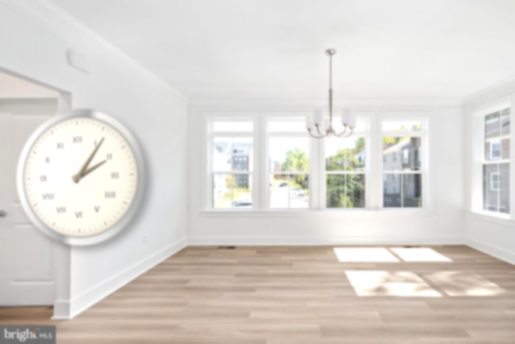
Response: 2:06
